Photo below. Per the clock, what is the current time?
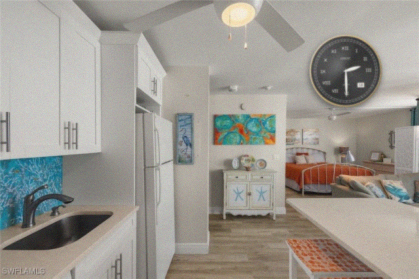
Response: 2:30
